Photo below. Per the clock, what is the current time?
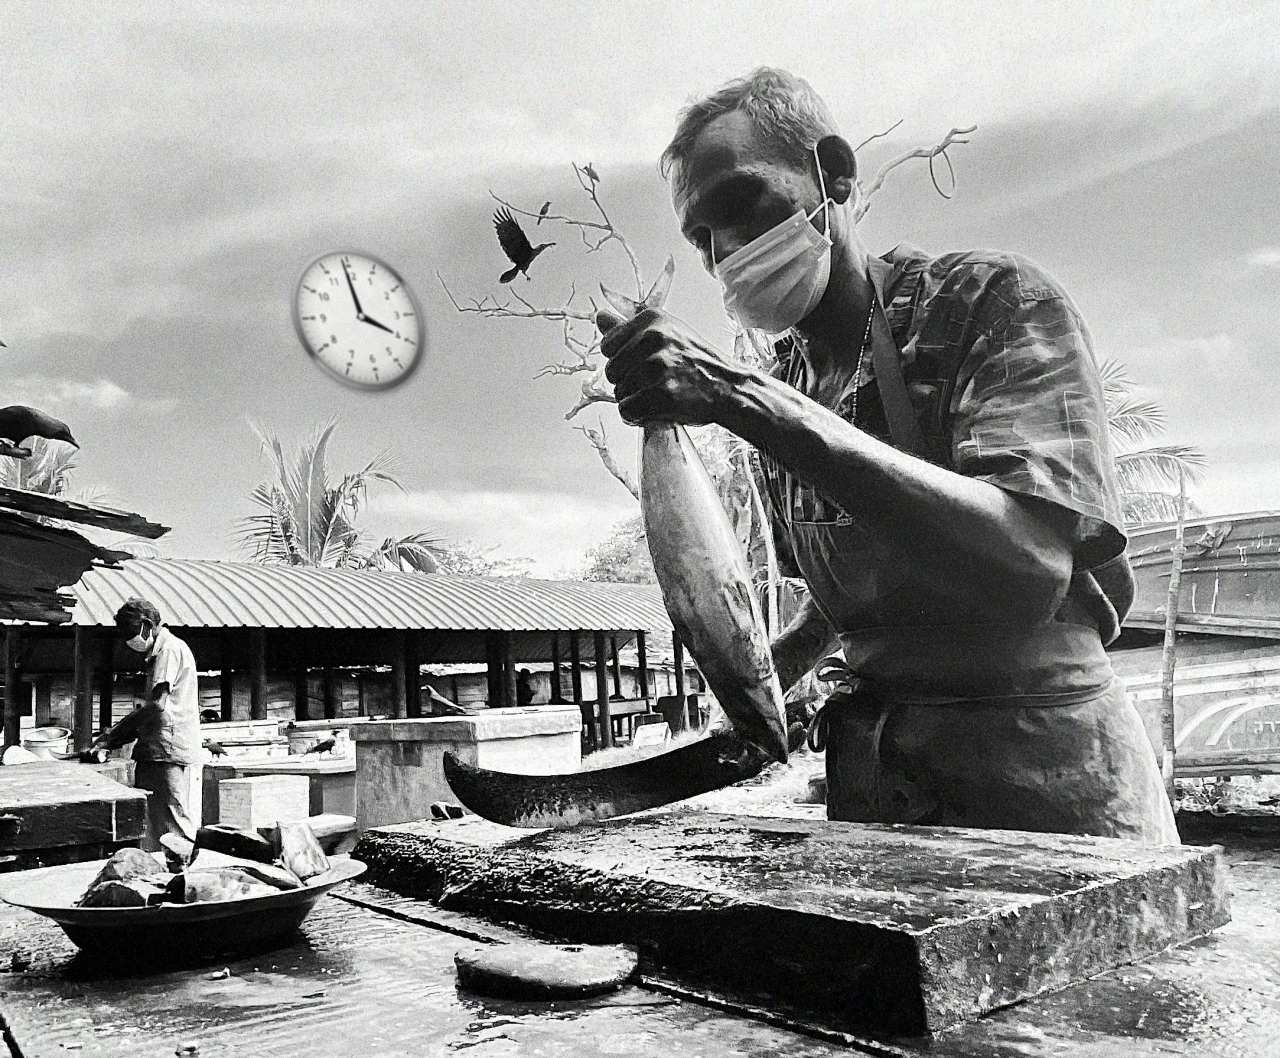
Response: 3:59
